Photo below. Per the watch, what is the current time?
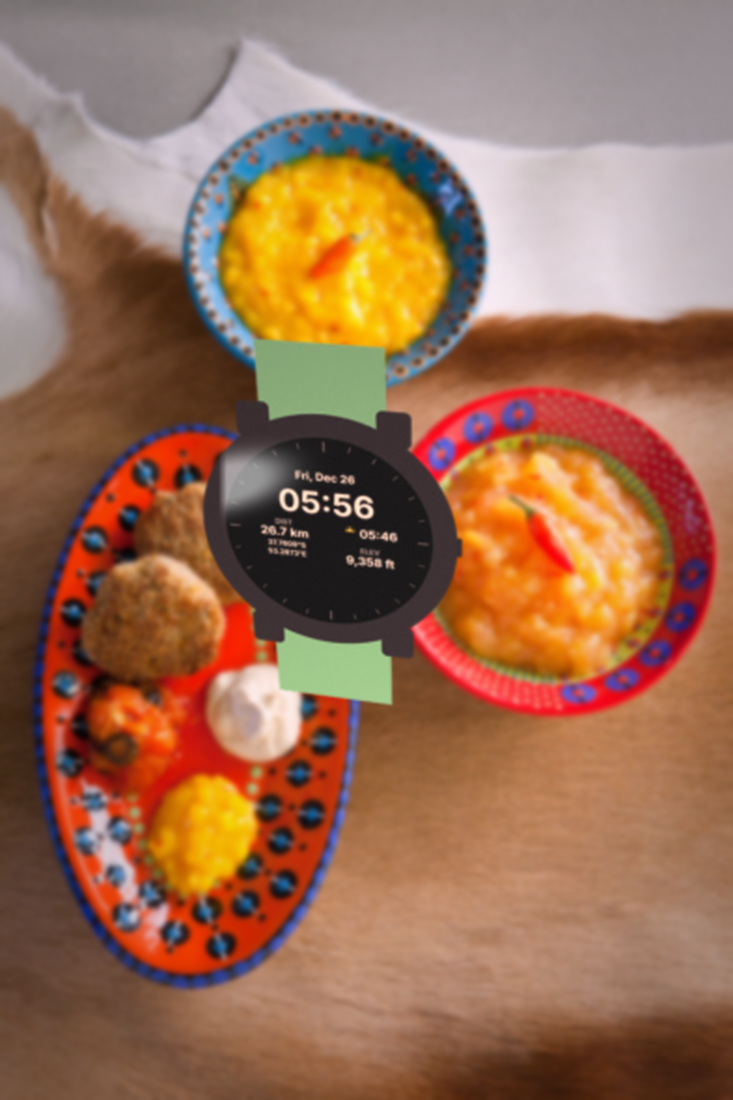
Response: 5:56
